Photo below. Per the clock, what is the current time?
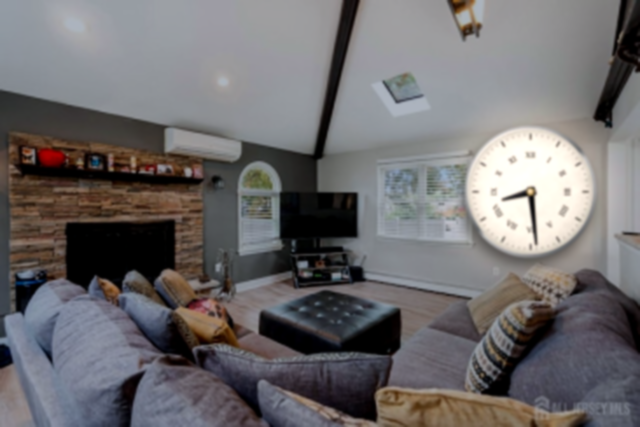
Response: 8:29
